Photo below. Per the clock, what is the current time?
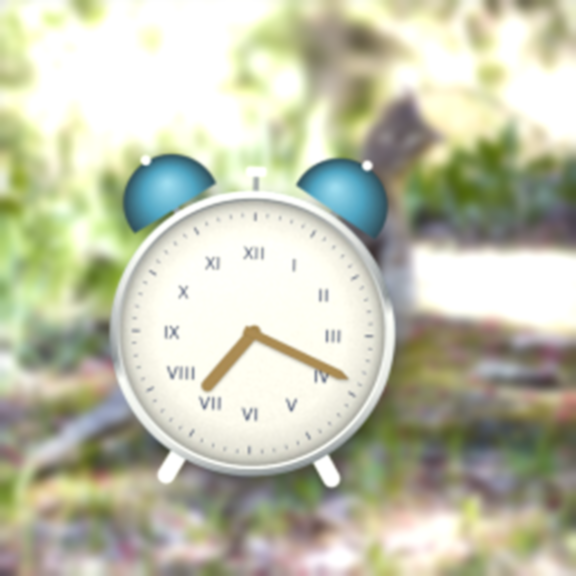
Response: 7:19
